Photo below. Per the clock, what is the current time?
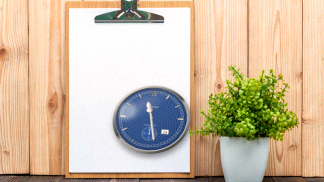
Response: 11:28
